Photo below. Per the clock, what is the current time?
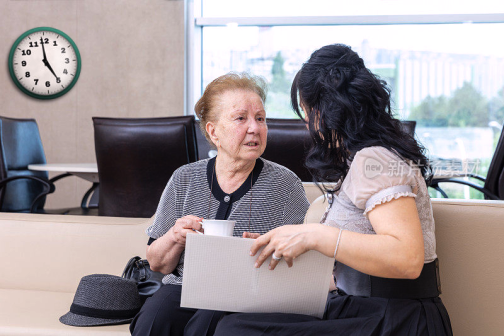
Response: 4:59
